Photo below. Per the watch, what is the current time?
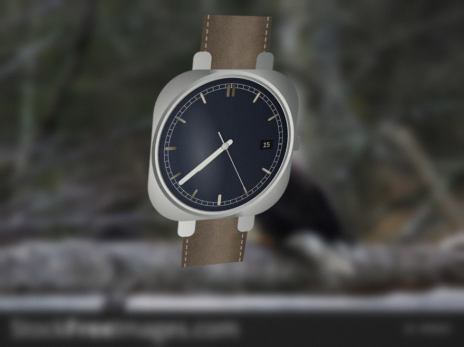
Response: 7:38:25
